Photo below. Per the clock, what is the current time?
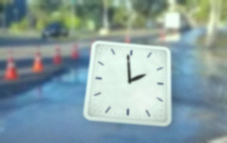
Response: 1:59
